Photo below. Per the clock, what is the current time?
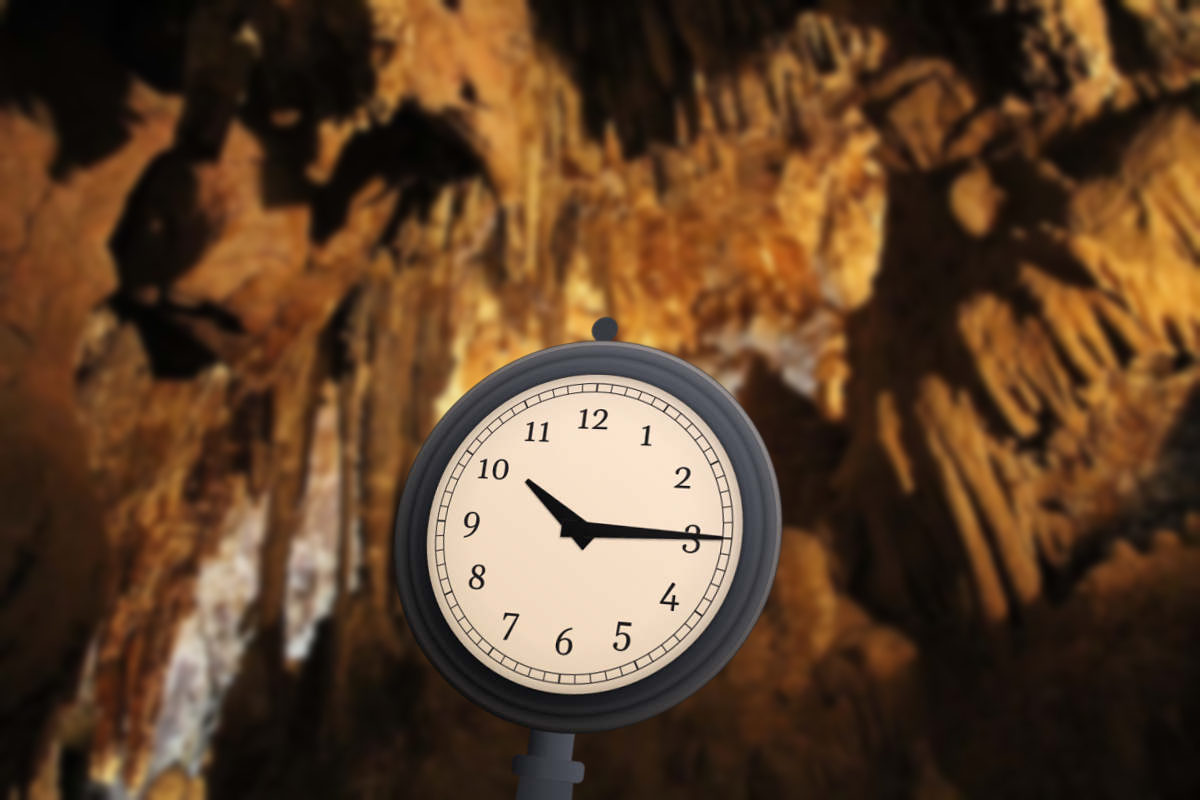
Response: 10:15
